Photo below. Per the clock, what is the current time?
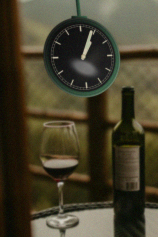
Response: 1:04
